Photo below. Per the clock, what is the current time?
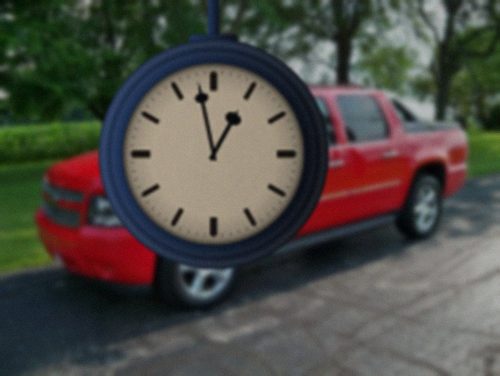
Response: 12:58
